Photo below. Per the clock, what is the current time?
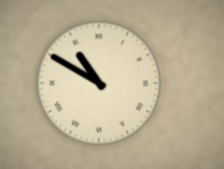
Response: 10:50
